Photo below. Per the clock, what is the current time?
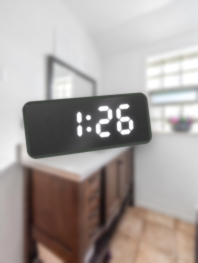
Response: 1:26
